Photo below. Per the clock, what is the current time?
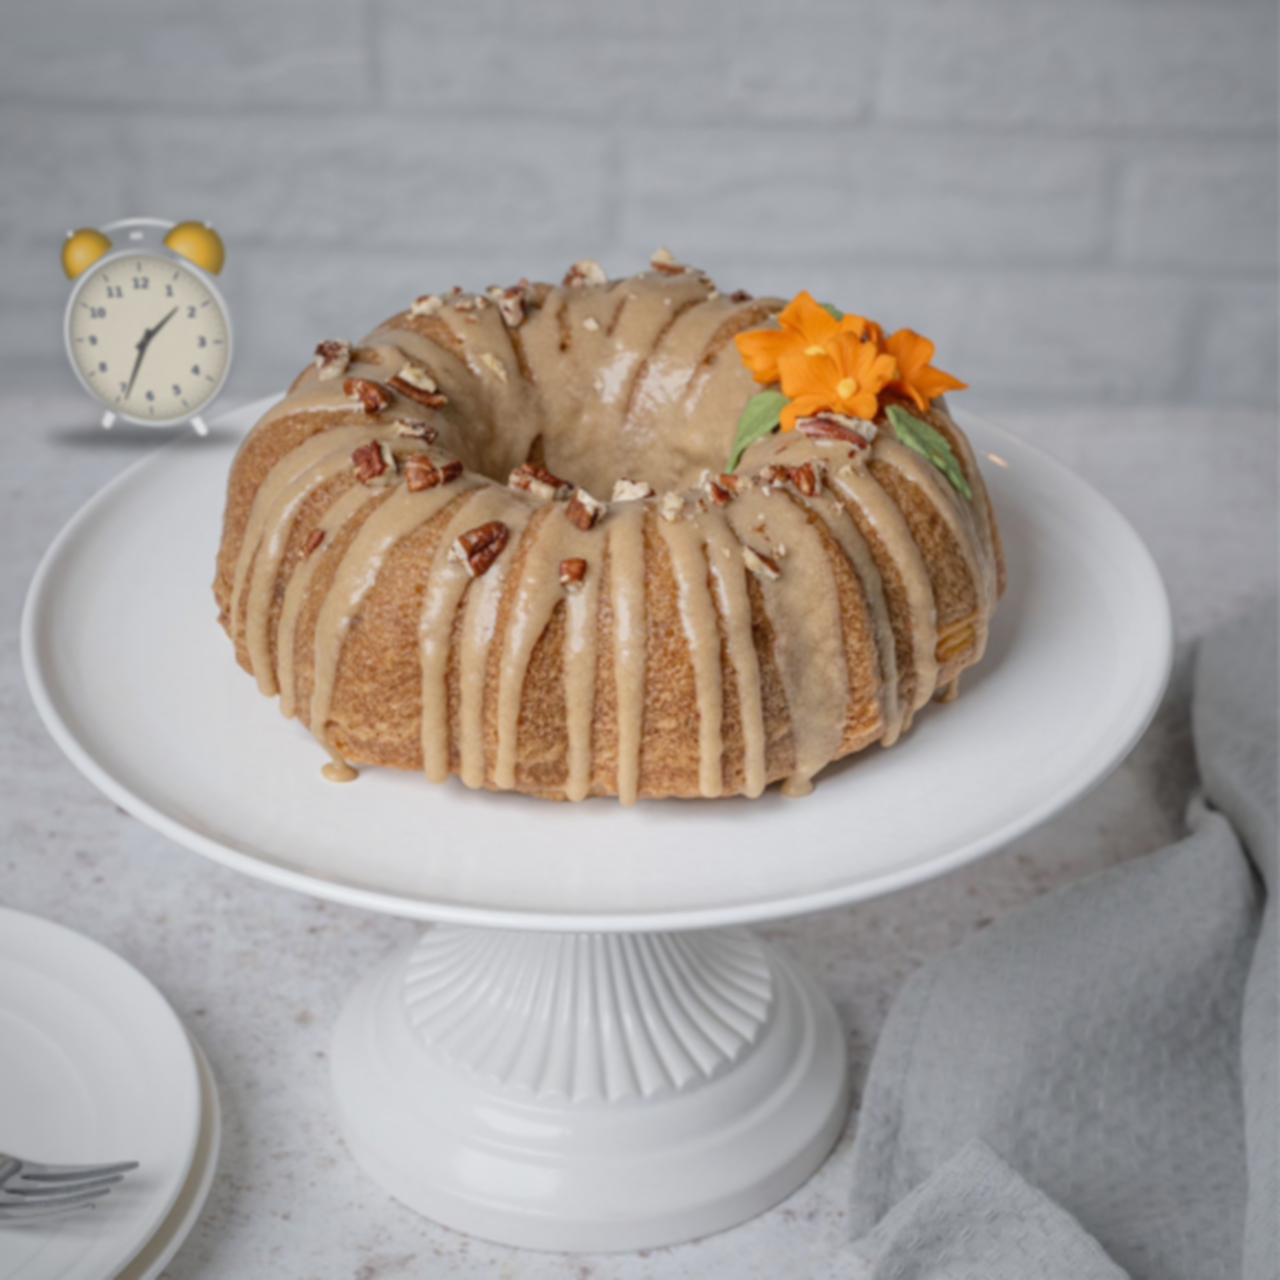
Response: 1:34
